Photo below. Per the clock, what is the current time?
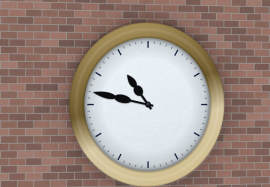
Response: 10:47
